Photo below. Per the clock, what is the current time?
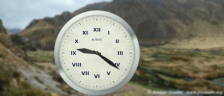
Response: 9:21
